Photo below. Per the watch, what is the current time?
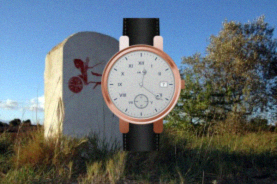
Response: 12:21
